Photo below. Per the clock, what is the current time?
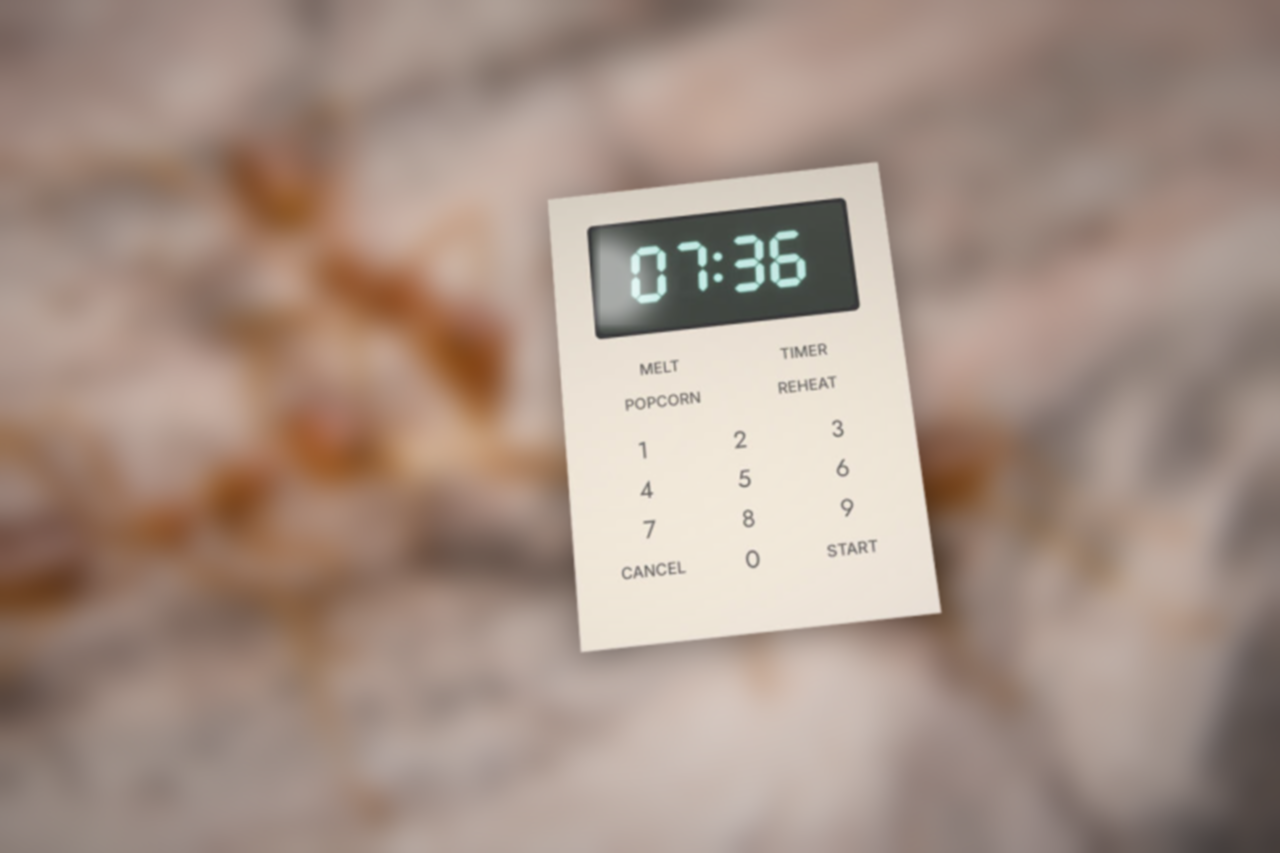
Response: 7:36
